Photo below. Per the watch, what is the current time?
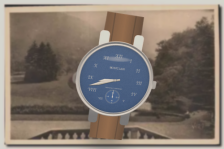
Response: 8:42
